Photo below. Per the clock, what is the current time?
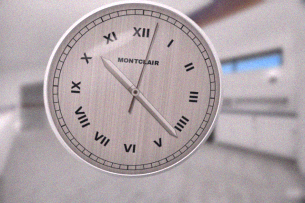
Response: 10:22:02
